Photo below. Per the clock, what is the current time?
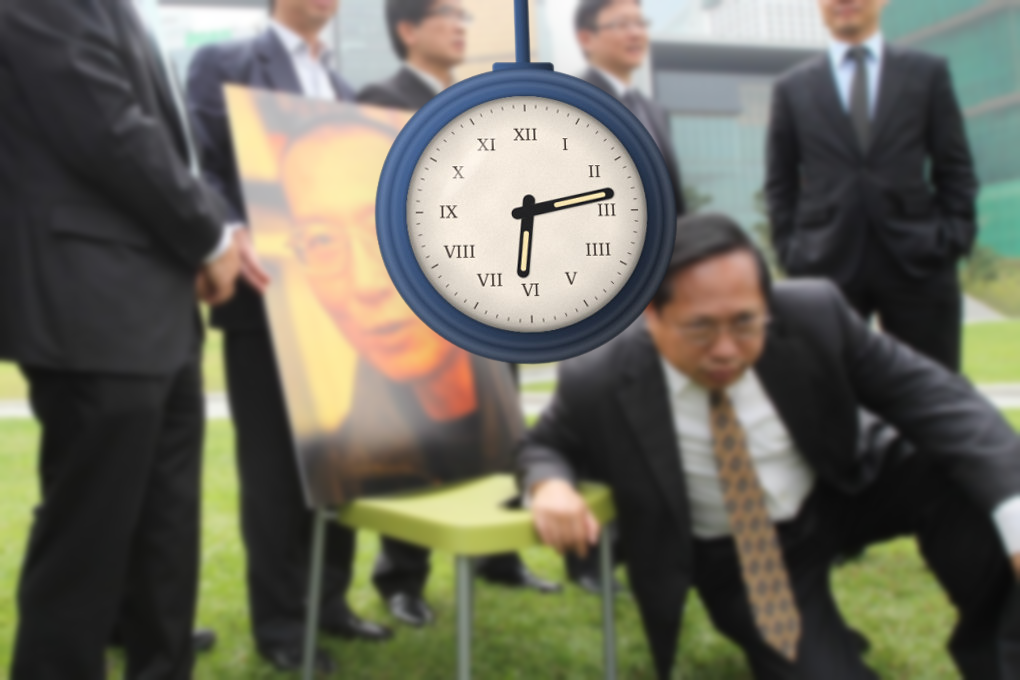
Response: 6:13
